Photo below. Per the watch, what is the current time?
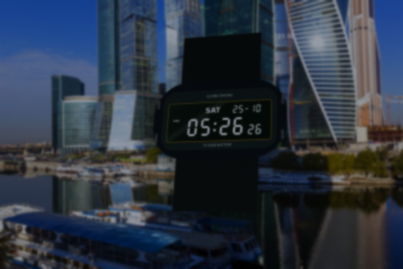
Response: 5:26
